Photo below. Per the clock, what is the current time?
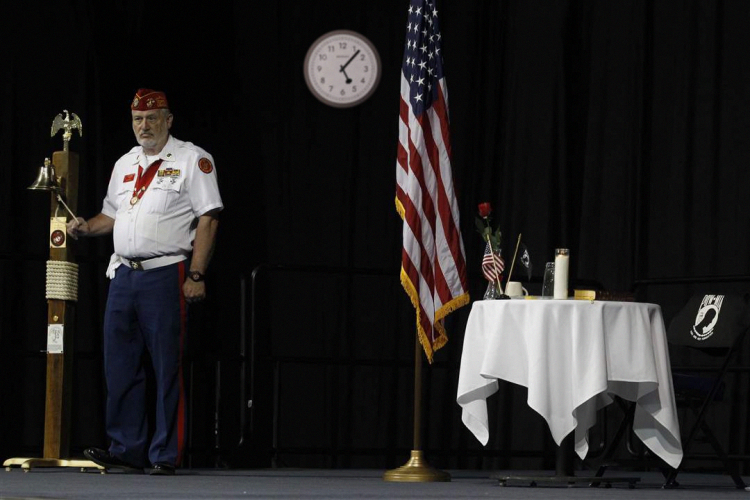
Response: 5:07
